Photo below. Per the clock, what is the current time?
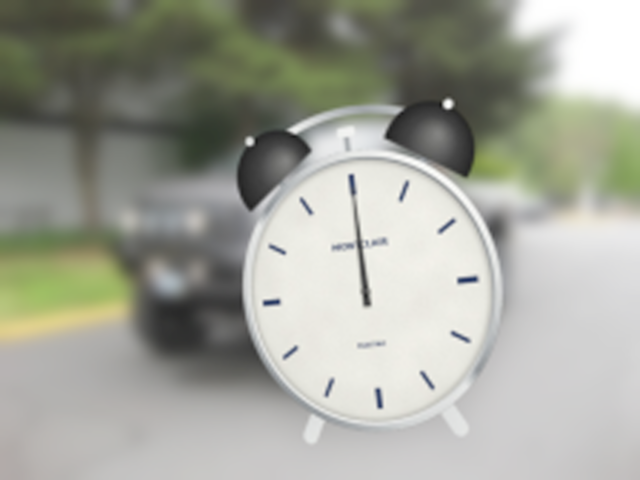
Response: 12:00
